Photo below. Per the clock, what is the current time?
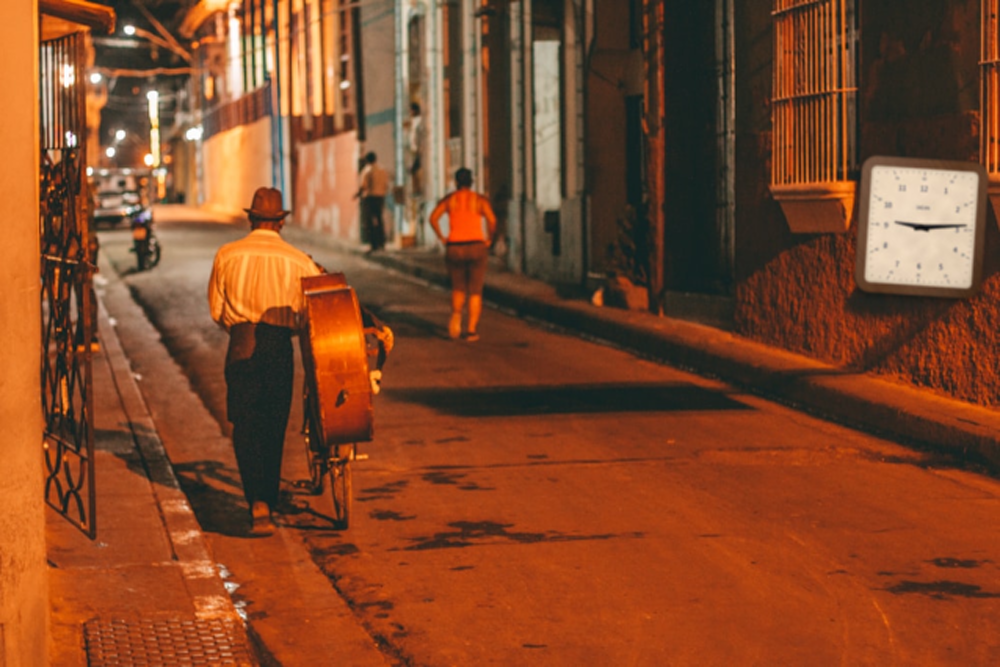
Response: 9:14
